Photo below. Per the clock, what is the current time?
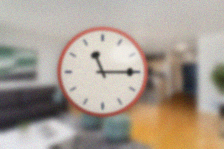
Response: 11:15
